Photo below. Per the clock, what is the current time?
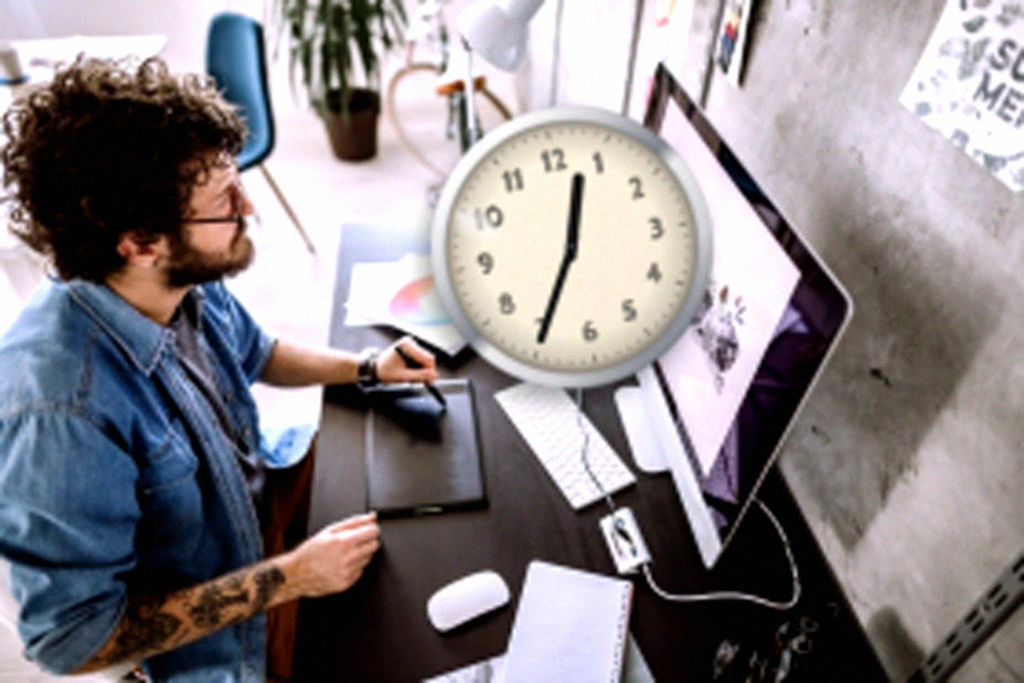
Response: 12:35
